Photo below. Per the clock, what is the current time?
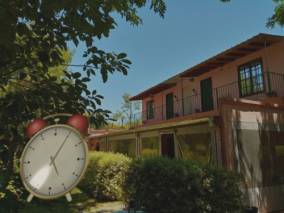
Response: 5:05
